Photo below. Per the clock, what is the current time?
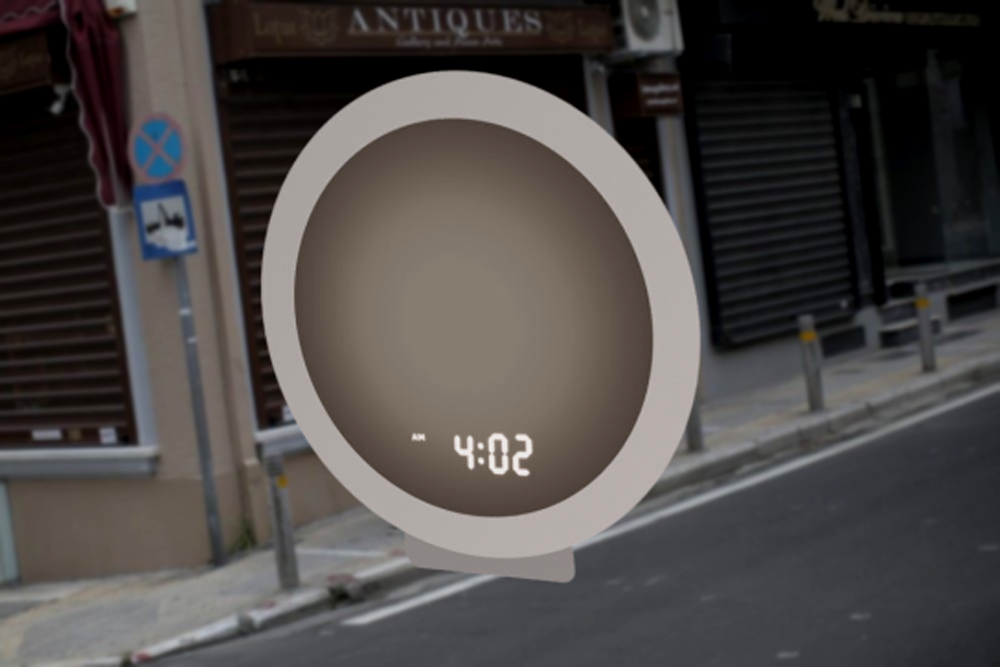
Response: 4:02
